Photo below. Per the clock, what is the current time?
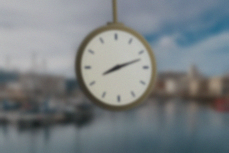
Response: 8:12
